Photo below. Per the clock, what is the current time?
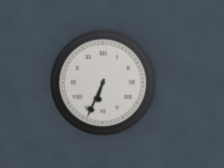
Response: 6:34
